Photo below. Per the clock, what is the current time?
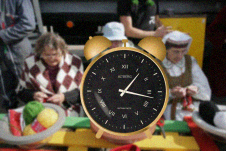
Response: 1:17
